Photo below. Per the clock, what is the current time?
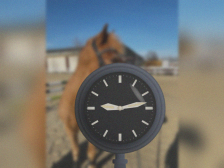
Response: 9:13
